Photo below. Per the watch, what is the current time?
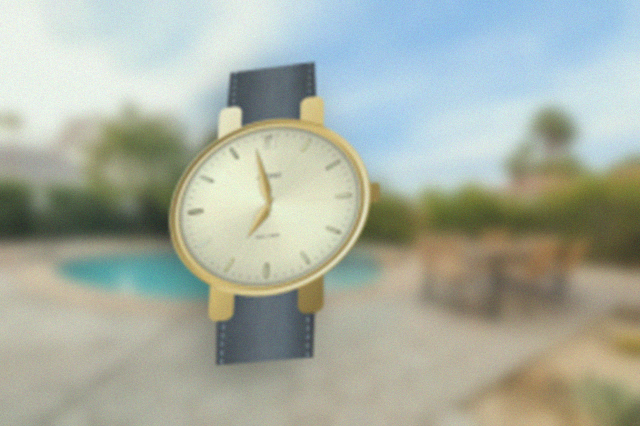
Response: 6:58
